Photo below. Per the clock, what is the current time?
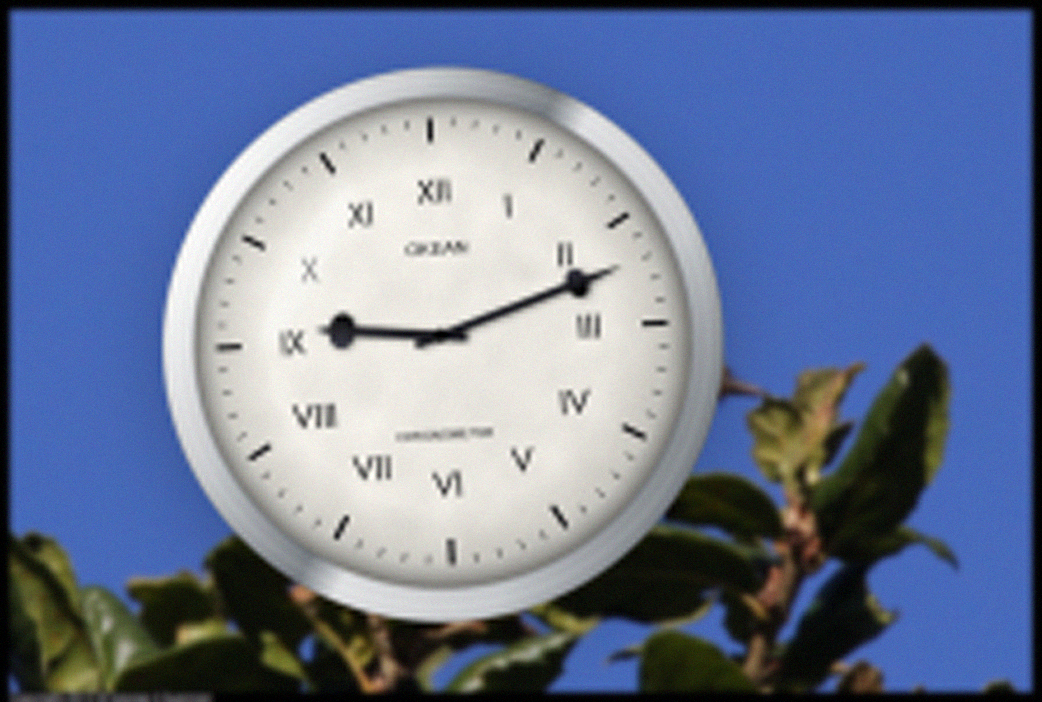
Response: 9:12
